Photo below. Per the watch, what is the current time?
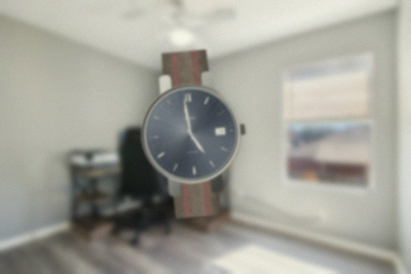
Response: 4:59
